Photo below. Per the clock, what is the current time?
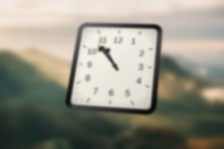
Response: 10:53
